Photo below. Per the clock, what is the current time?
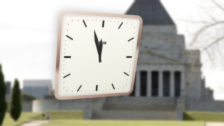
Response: 11:57
